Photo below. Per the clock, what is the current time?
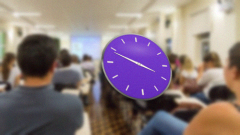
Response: 3:49
